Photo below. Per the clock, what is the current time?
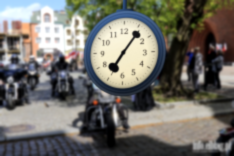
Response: 7:06
